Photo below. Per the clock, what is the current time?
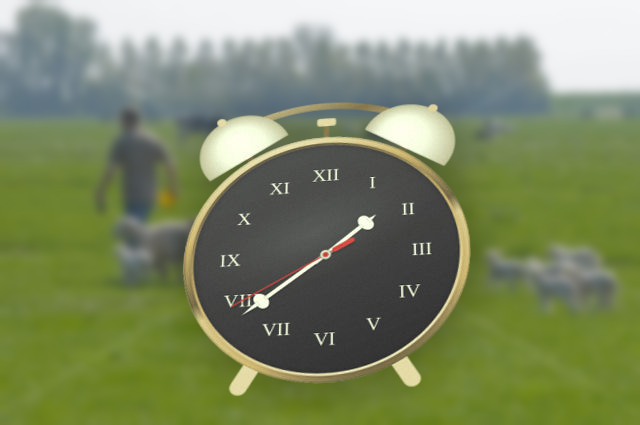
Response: 1:38:40
